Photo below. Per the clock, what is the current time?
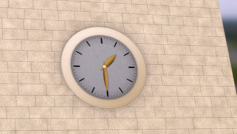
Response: 1:30
